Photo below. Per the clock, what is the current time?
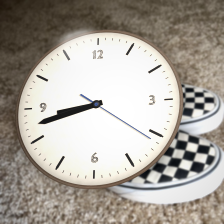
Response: 8:42:21
